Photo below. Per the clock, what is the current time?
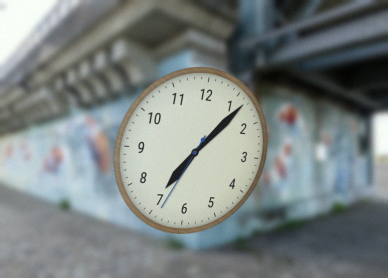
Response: 7:06:34
